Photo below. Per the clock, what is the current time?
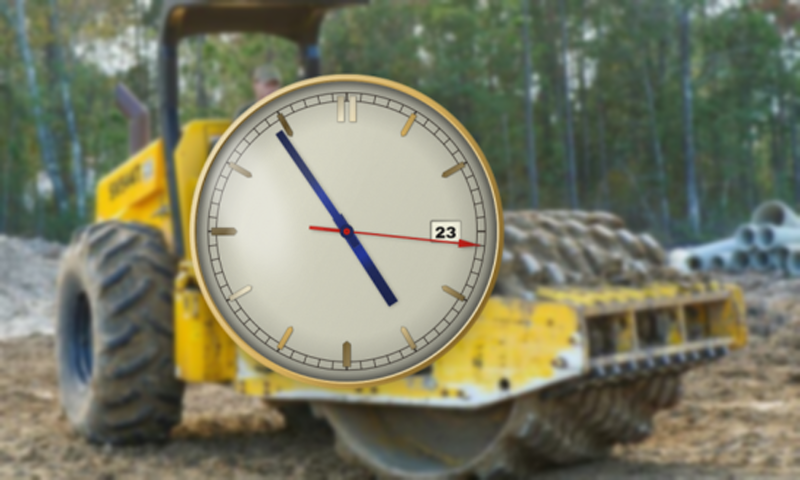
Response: 4:54:16
